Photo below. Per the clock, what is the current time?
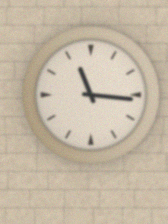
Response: 11:16
